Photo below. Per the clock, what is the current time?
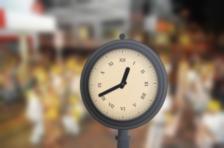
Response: 12:41
